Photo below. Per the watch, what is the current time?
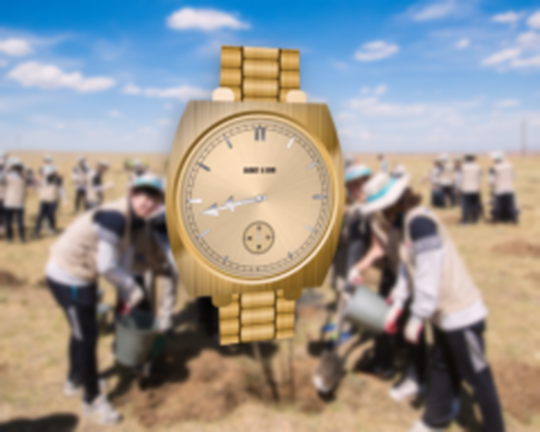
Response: 8:43
